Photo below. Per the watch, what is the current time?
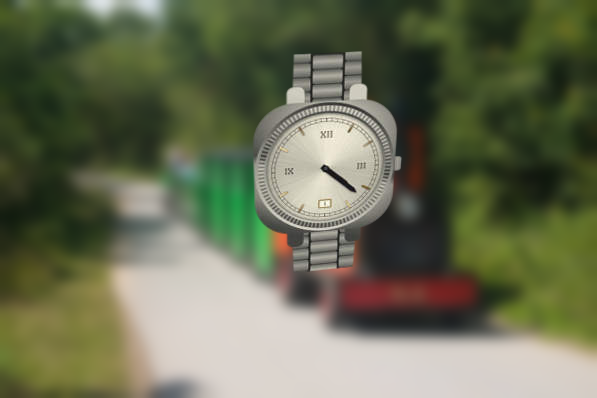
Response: 4:22
